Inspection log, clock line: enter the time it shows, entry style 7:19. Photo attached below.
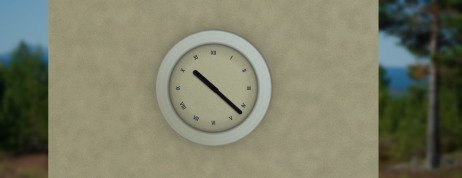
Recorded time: 10:22
